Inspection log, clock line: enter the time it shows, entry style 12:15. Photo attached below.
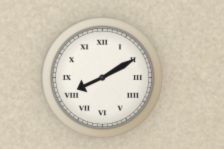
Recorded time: 8:10
